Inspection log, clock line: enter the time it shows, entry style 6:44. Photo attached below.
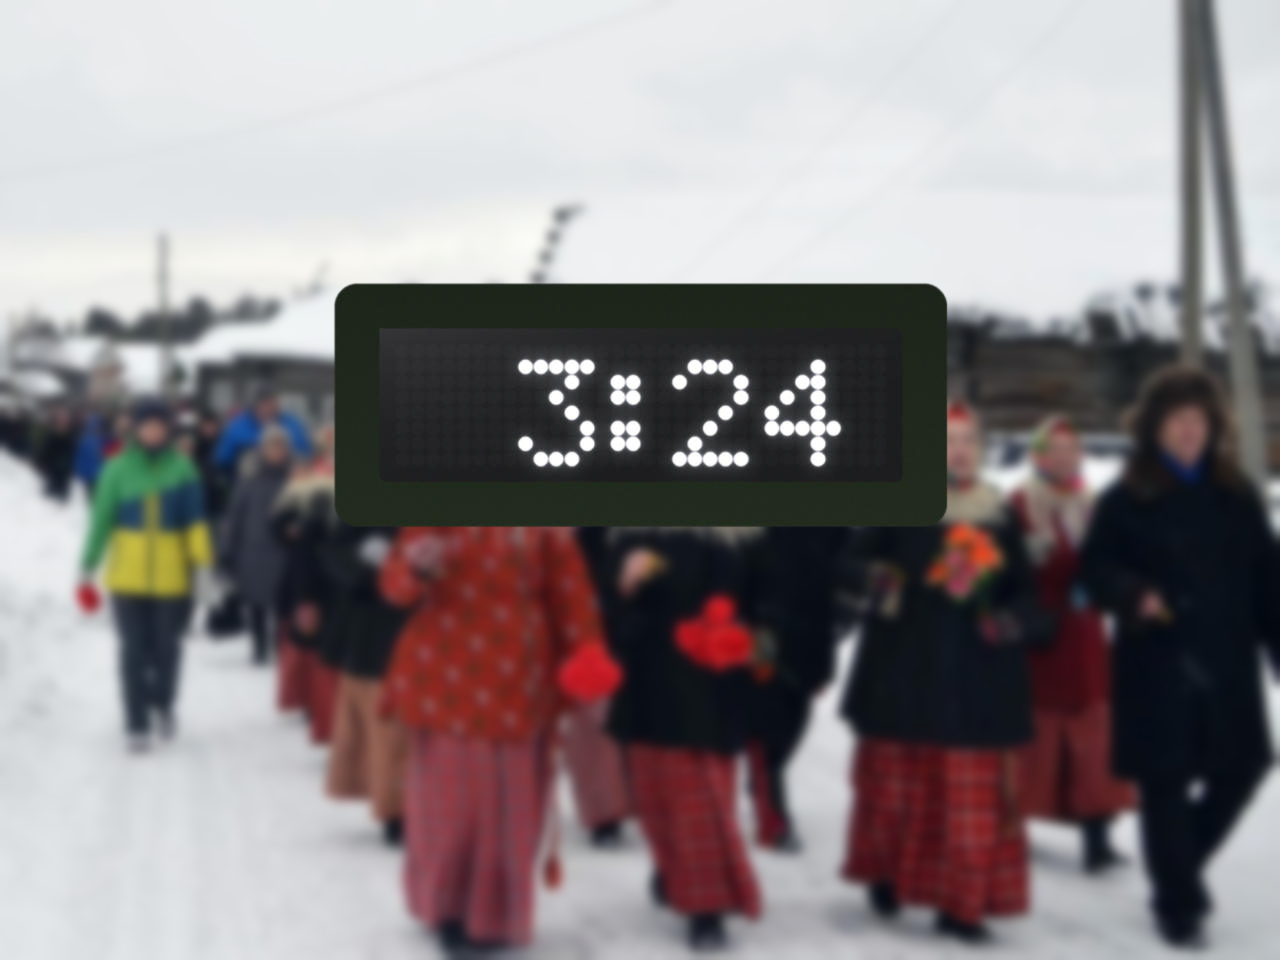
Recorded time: 3:24
